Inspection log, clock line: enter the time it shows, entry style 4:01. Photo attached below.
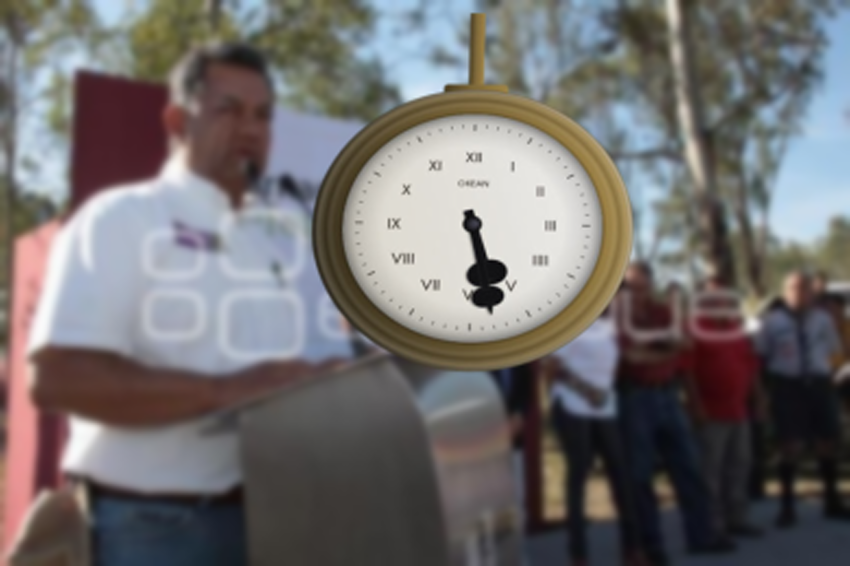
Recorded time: 5:28
